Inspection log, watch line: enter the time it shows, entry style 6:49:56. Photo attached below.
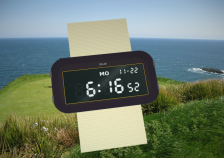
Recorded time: 6:16:52
